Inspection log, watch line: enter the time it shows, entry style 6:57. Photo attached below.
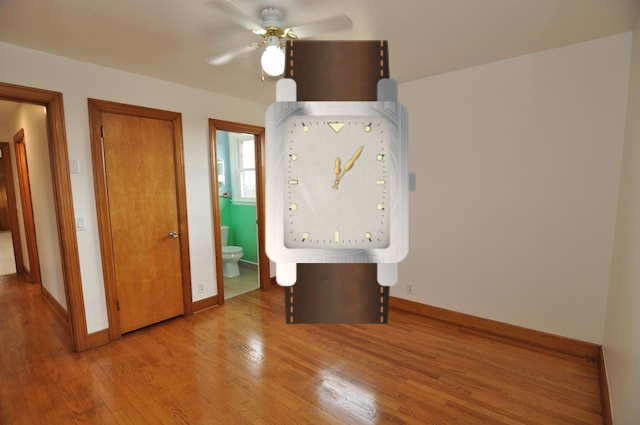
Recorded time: 12:06
